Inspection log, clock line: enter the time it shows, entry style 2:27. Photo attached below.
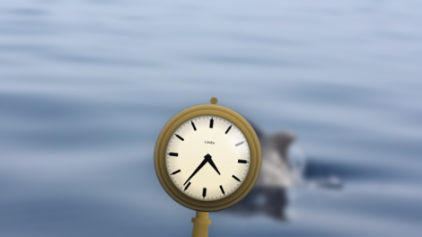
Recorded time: 4:36
